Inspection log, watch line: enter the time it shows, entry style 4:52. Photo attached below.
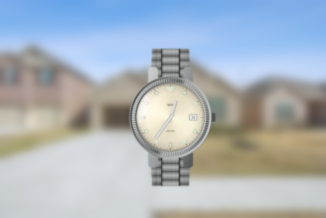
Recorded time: 12:36
